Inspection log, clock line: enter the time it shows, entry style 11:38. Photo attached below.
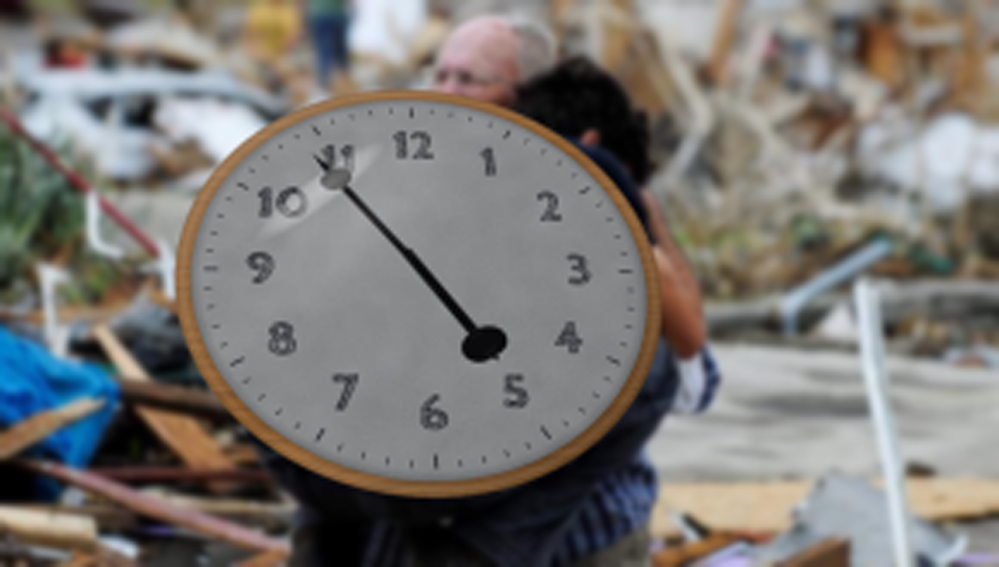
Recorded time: 4:54
